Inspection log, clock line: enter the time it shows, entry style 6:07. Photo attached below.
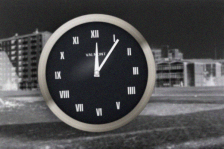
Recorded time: 12:06
